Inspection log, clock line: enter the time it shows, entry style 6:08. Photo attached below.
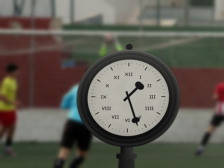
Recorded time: 1:27
